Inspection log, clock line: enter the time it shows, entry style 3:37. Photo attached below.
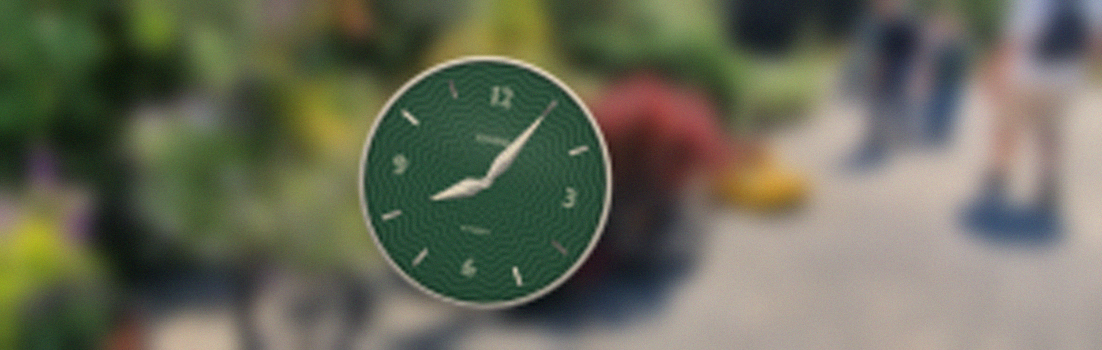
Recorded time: 8:05
